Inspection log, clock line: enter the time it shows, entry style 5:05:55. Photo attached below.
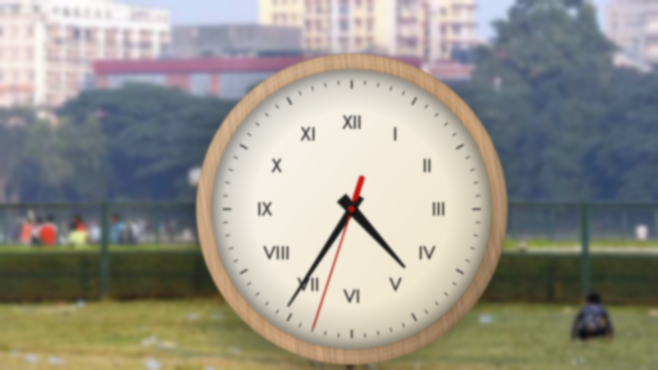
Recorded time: 4:35:33
